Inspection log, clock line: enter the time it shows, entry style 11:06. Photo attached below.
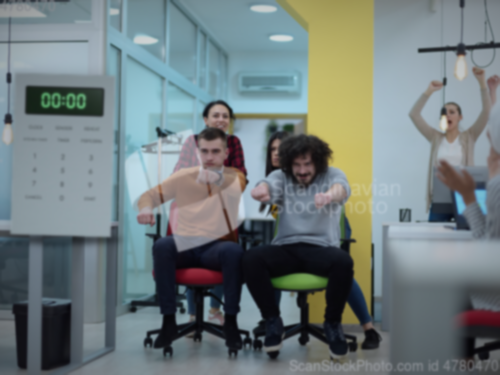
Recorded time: 0:00
